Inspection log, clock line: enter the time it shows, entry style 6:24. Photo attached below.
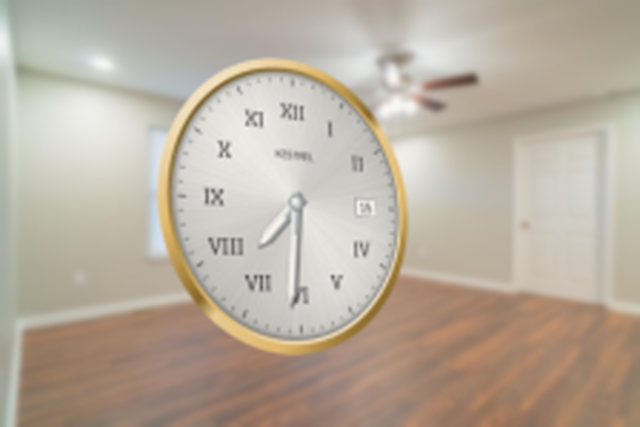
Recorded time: 7:31
